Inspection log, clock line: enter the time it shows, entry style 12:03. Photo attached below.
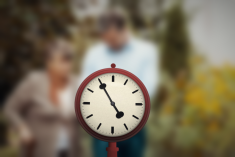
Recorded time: 4:55
